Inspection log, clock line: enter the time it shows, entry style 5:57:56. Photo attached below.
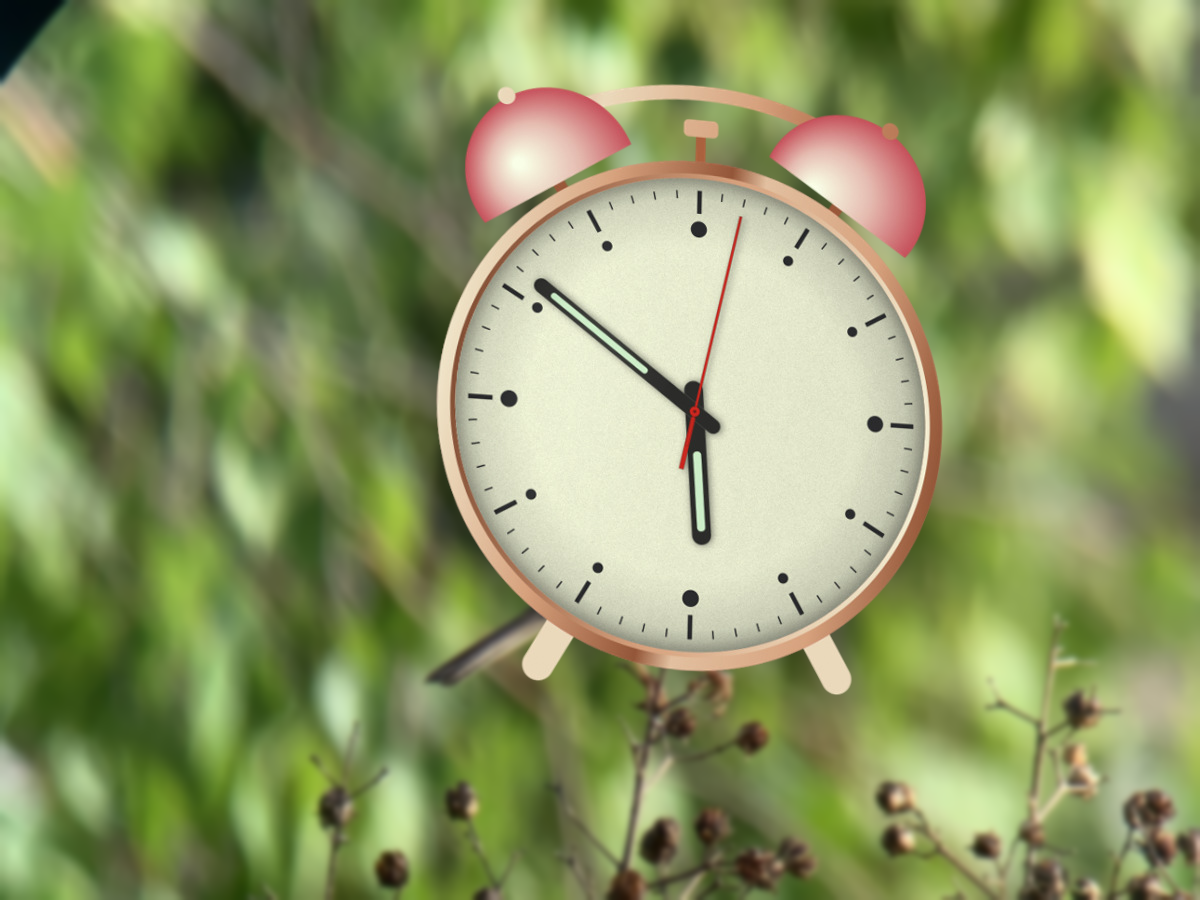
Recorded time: 5:51:02
